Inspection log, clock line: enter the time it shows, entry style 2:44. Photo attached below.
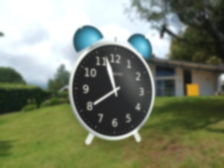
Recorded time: 7:57
